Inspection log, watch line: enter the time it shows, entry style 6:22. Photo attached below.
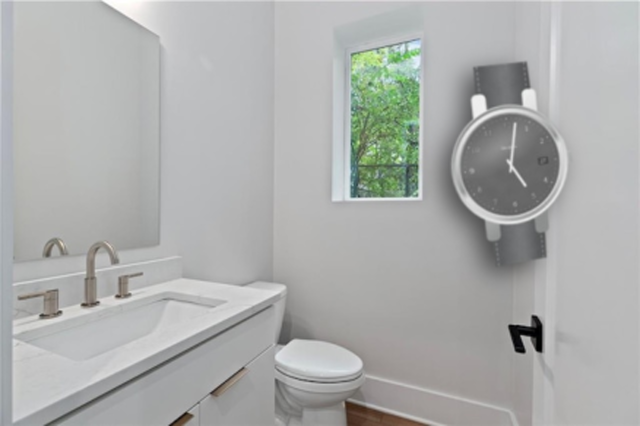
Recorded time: 5:02
